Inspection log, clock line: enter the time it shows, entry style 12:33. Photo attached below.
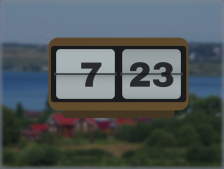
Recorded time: 7:23
